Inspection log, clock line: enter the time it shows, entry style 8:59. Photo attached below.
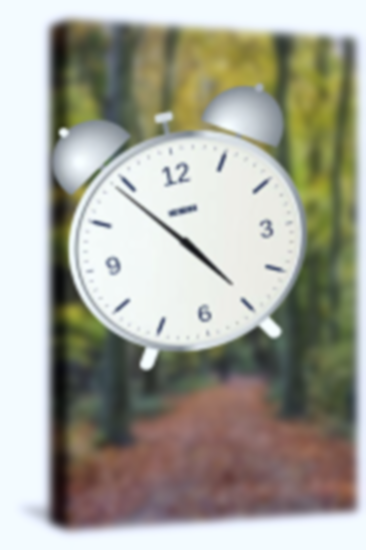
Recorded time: 4:54
